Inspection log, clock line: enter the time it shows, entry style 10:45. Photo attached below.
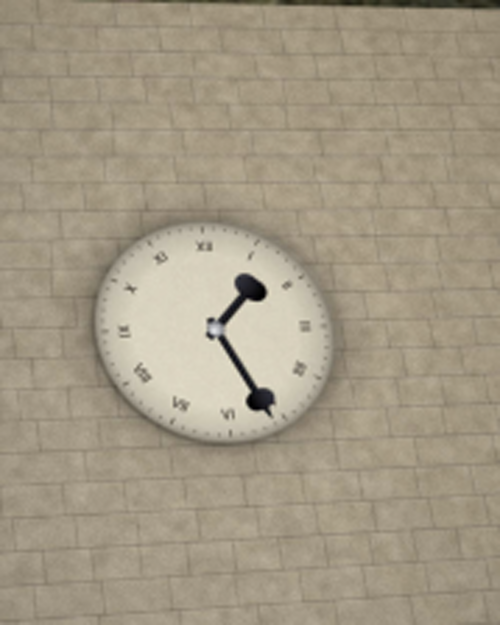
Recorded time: 1:26
